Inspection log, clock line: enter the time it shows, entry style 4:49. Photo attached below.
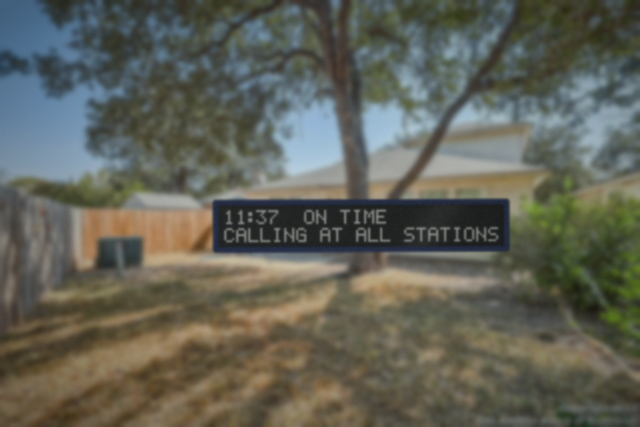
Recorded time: 11:37
